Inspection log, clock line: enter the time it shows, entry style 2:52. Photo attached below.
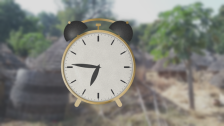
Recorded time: 6:46
